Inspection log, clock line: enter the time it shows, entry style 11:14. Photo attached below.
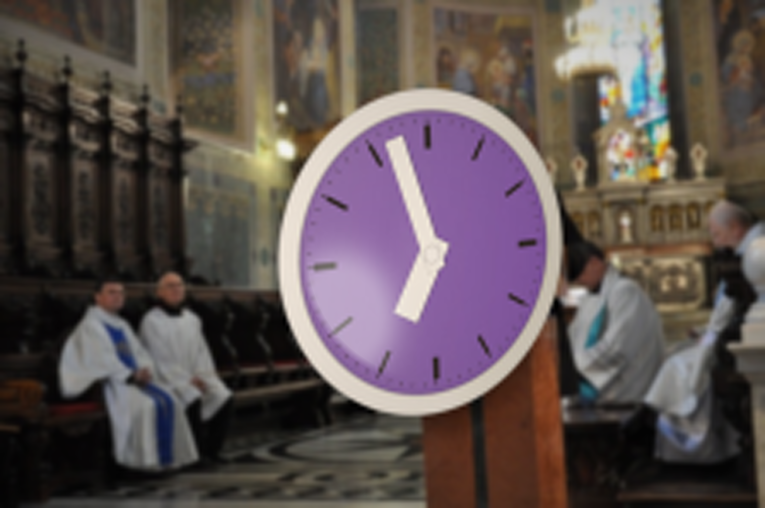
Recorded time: 6:57
